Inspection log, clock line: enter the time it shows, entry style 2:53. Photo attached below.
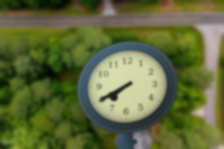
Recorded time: 7:40
